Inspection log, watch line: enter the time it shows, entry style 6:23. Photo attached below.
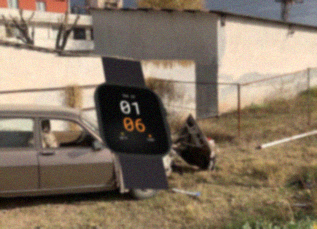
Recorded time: 1:06
